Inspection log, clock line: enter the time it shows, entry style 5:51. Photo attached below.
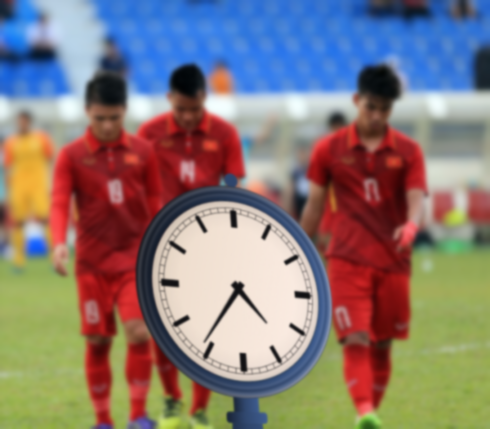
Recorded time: 4:36
